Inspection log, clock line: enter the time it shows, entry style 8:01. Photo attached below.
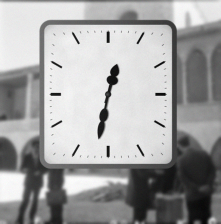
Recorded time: 12:32
